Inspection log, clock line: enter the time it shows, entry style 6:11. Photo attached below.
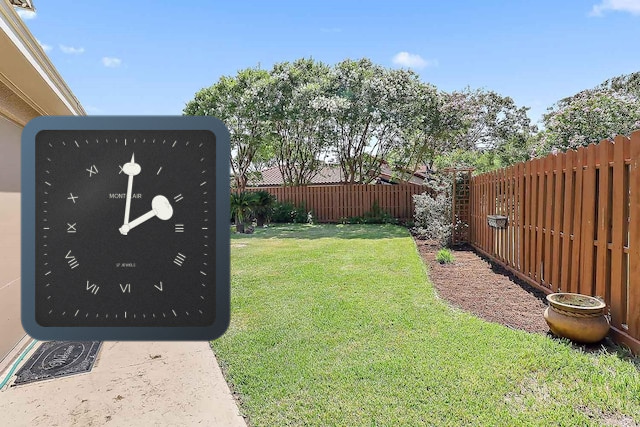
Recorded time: 2:01
